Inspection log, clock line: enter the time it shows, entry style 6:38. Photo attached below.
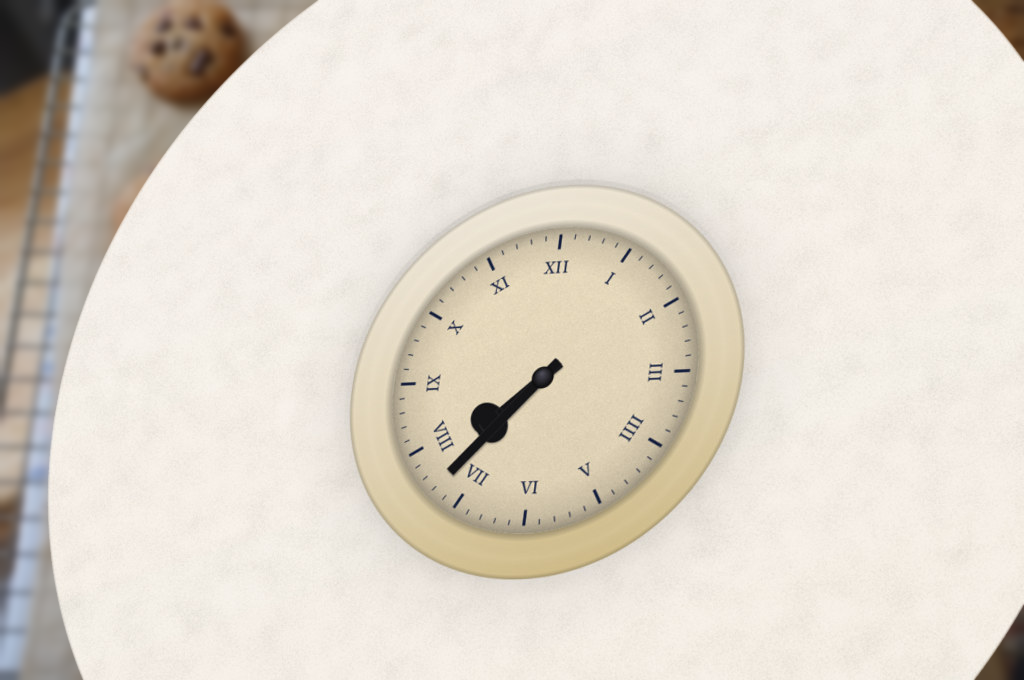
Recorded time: 7:37
